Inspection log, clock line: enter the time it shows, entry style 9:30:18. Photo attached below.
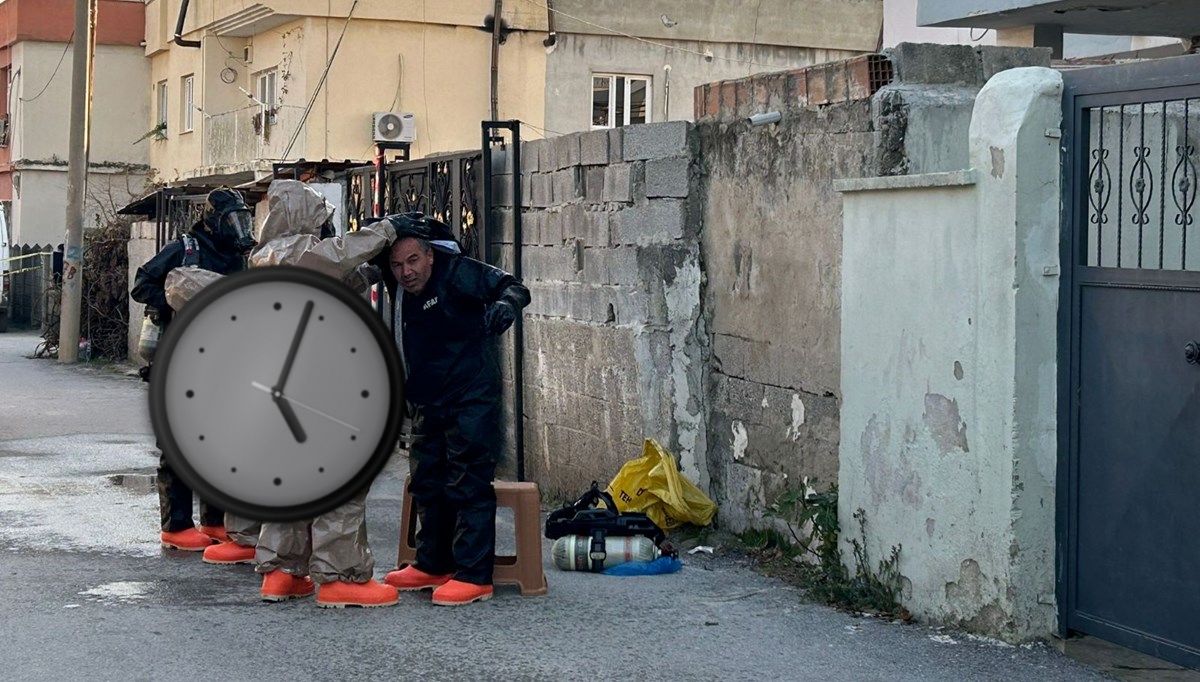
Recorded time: 5:03:19
